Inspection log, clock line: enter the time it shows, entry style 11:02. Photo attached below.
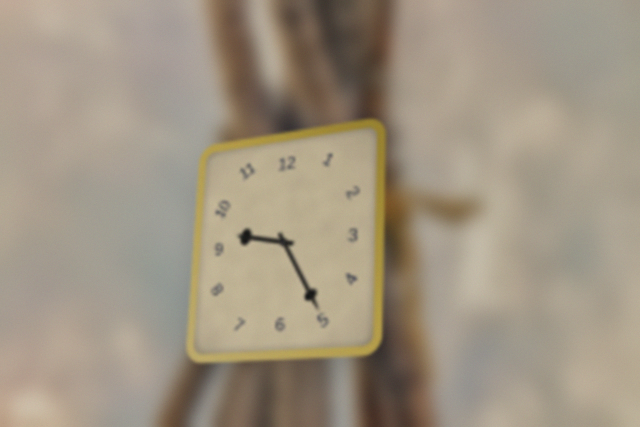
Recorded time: 9:25
